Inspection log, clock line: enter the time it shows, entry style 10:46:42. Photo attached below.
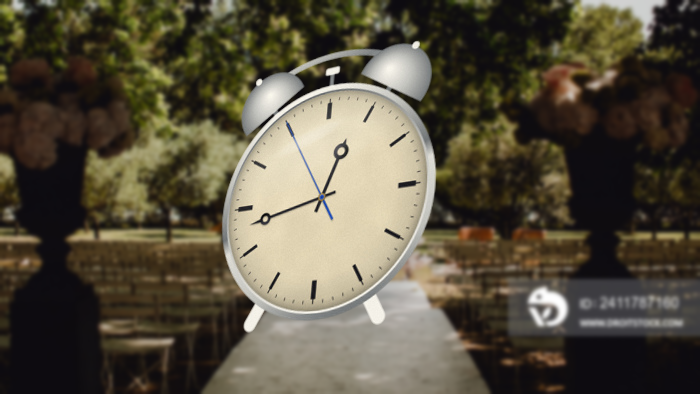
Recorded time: 12:42:55
